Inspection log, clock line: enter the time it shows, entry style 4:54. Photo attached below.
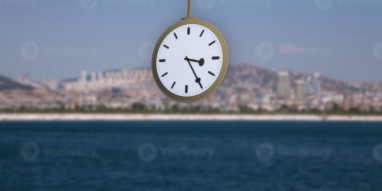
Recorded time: 3:25
